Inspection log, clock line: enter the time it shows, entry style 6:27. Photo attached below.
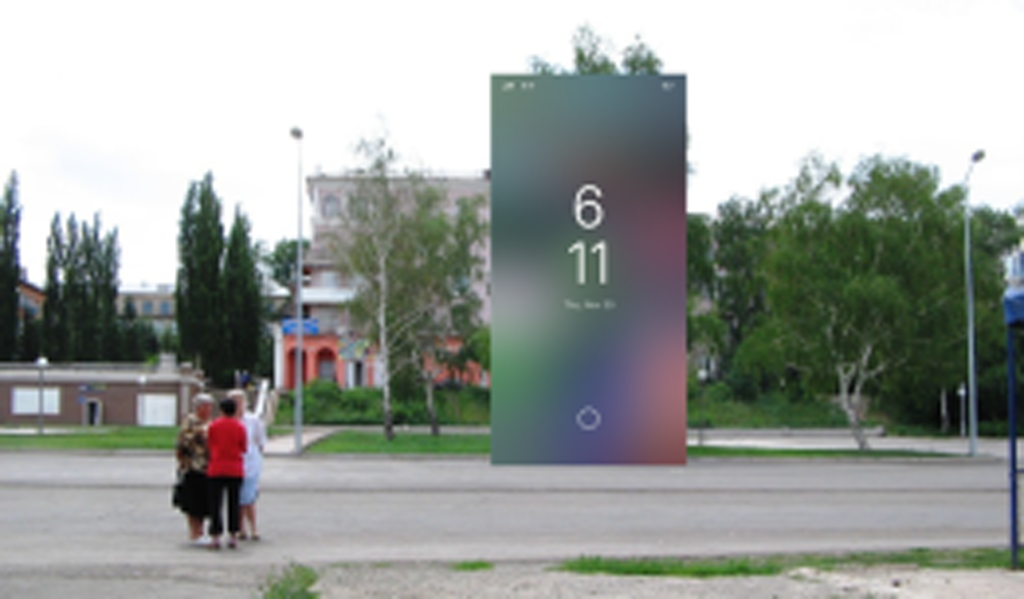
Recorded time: 6:11
